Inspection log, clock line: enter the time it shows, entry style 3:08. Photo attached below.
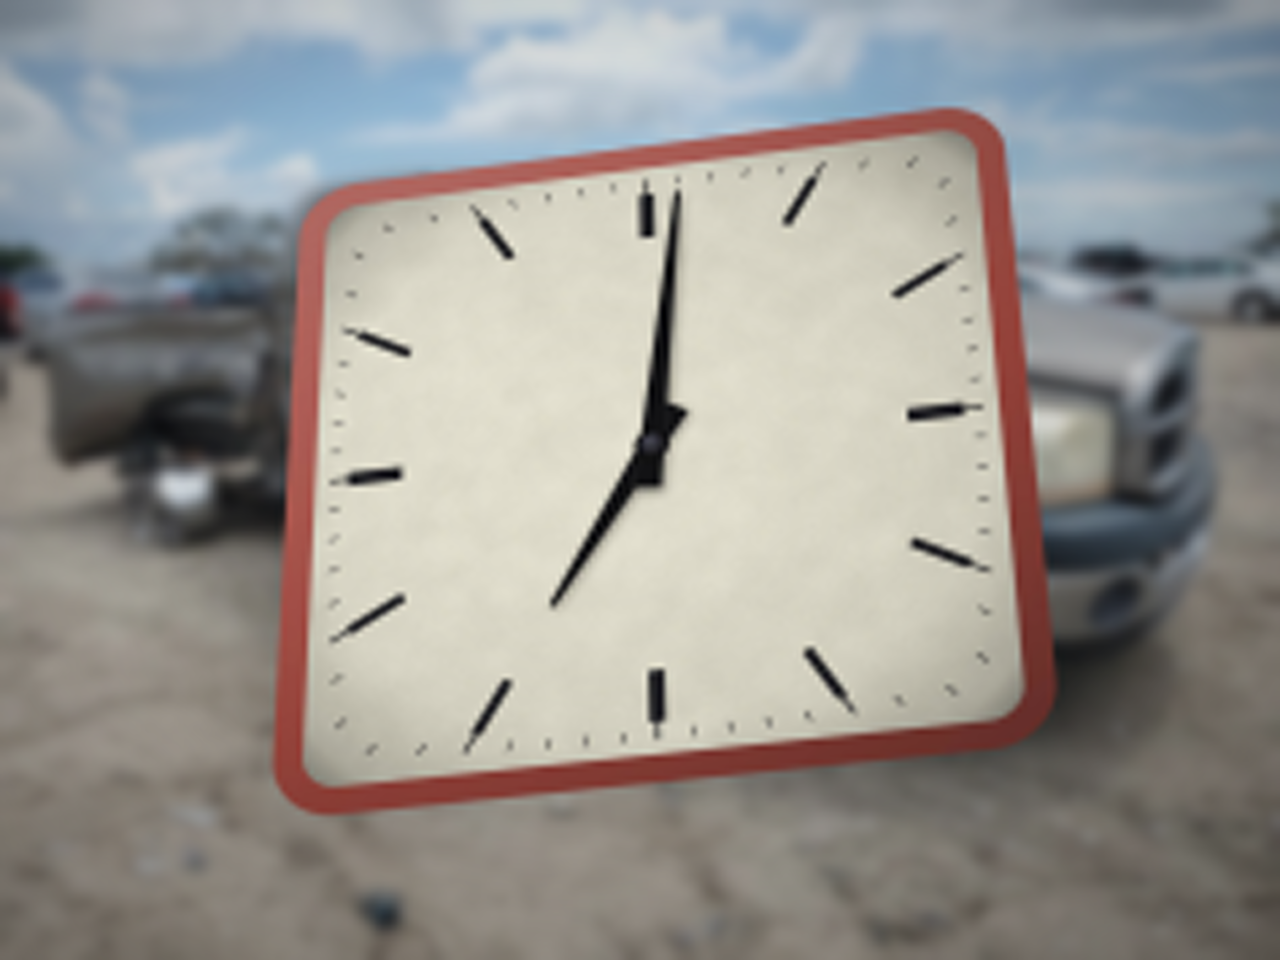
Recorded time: 7:01
